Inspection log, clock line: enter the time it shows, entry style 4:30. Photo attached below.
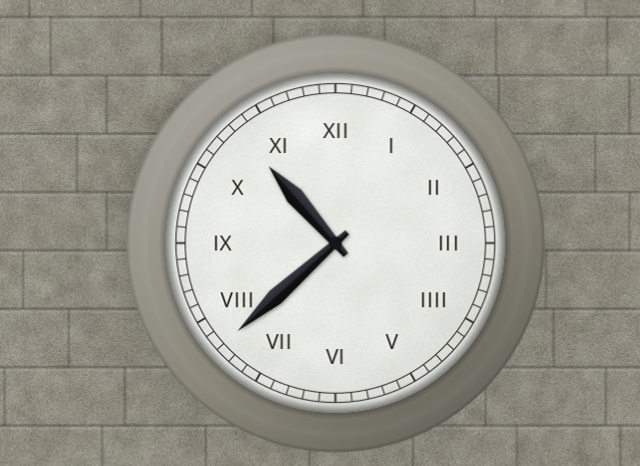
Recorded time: 10:38
